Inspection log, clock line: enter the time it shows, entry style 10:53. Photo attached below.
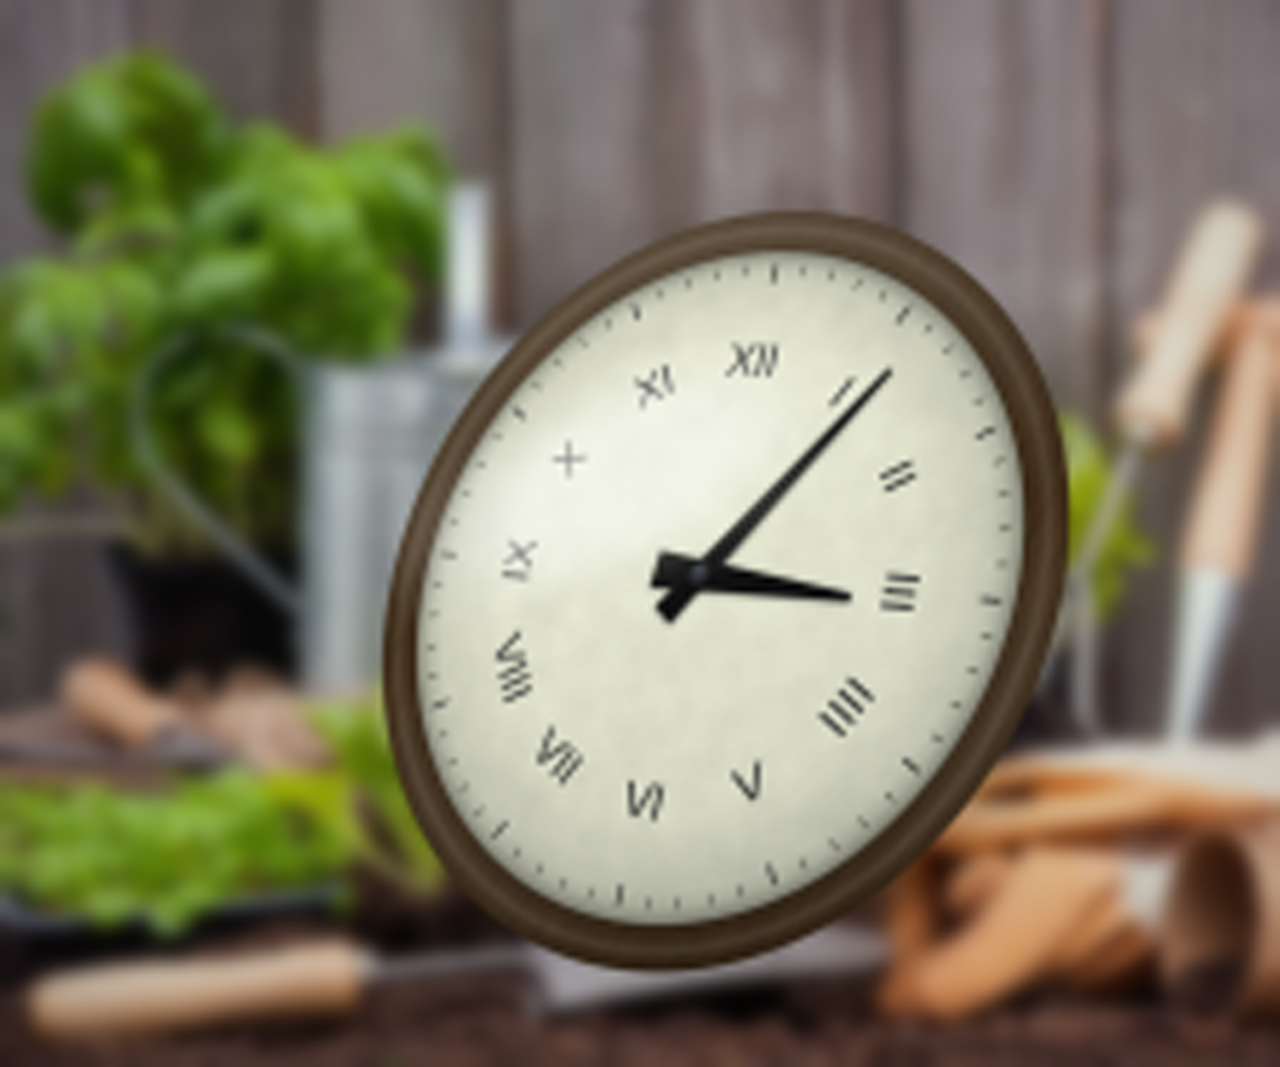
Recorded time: 3:06
